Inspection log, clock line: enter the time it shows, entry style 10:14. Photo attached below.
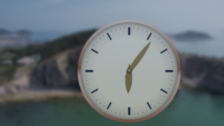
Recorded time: 6:06
